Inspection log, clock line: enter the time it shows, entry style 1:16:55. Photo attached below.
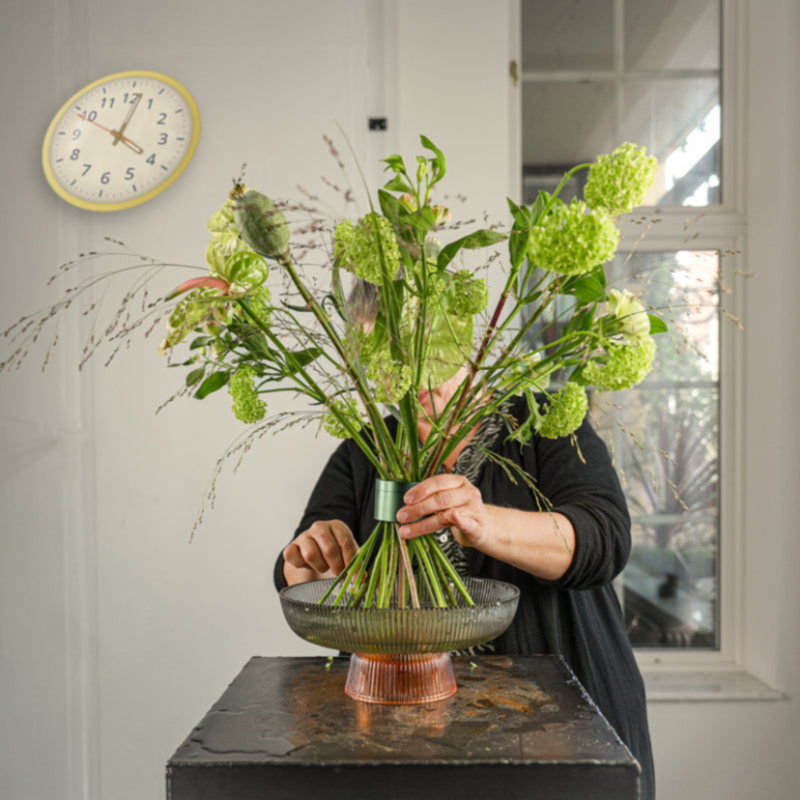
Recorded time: 4:01:49
